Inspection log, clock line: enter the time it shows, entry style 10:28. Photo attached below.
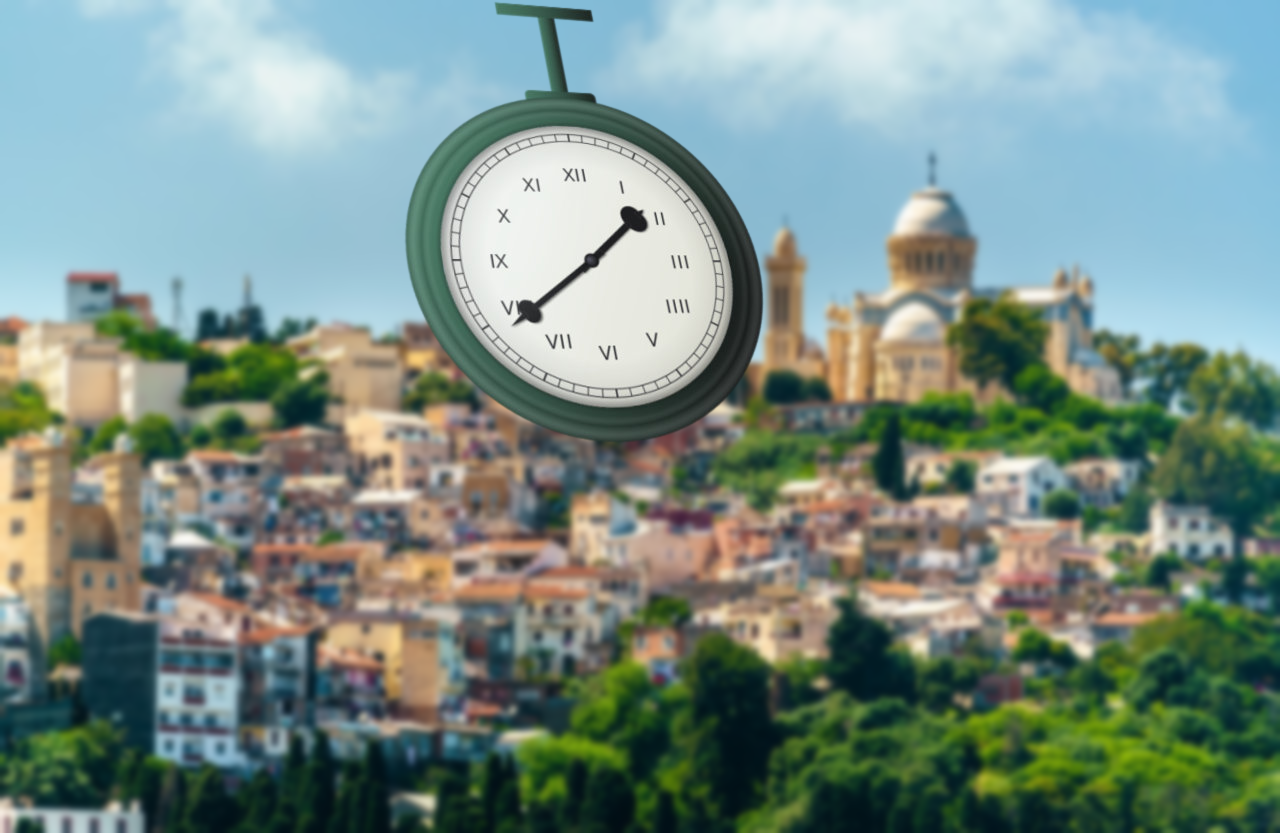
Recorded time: 1:39
